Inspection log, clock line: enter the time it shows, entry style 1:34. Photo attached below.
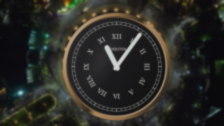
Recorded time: 11:06
